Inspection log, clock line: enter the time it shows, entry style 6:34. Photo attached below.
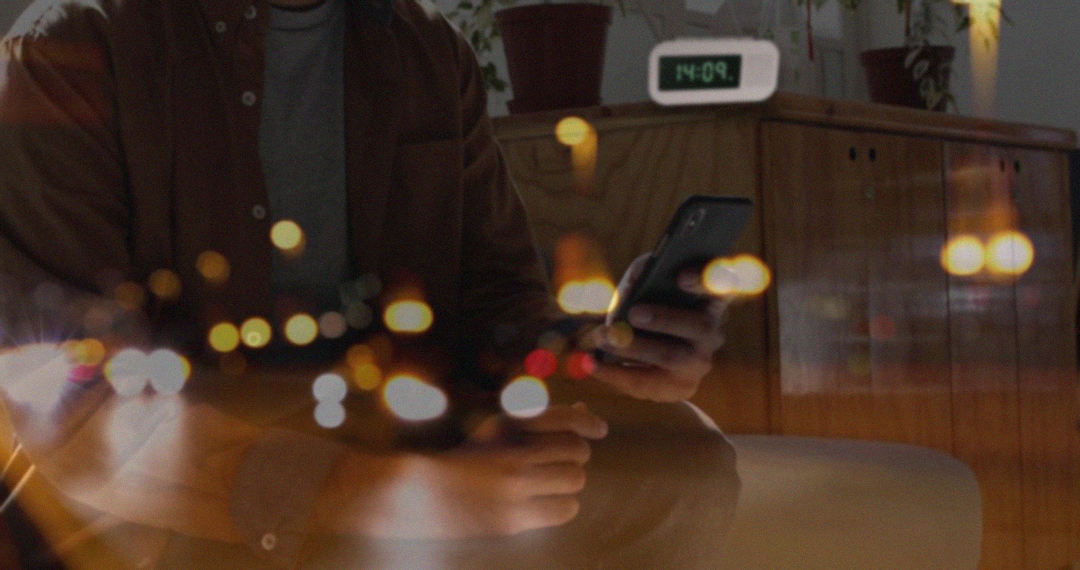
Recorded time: 14:09
